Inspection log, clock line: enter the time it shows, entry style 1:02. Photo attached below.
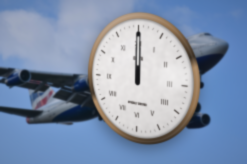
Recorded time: 12:00
